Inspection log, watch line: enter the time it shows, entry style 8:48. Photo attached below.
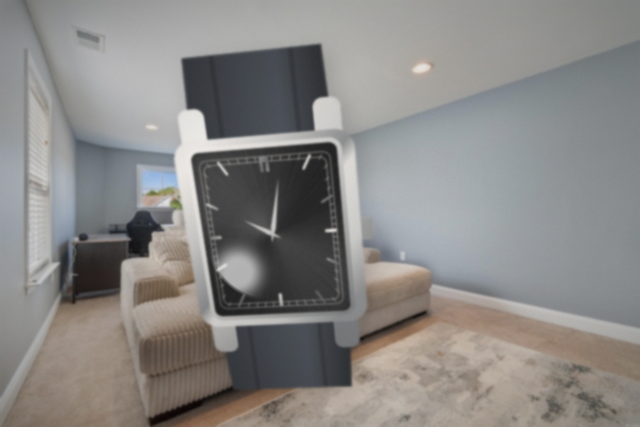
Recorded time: 10:02
